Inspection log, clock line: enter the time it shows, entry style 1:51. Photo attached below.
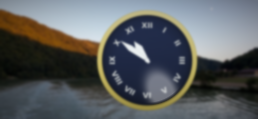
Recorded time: 10:51
